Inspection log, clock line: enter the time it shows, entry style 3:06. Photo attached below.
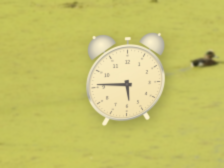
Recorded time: 5:46
